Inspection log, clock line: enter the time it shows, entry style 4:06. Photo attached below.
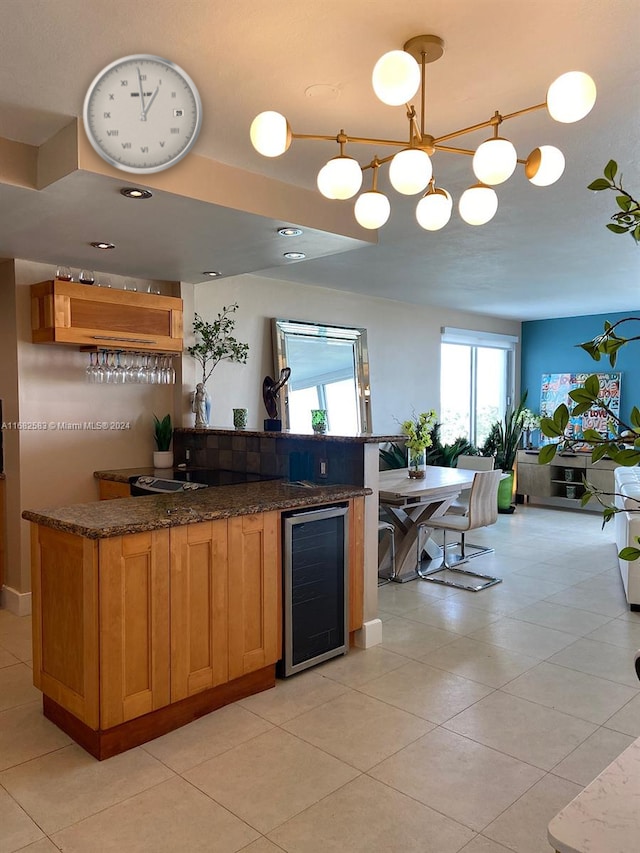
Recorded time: 12:59
